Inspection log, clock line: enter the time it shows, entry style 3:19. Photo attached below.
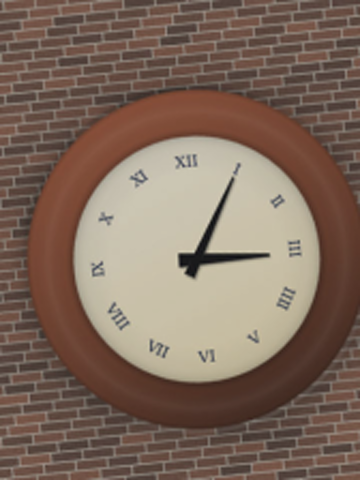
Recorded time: 3:05
